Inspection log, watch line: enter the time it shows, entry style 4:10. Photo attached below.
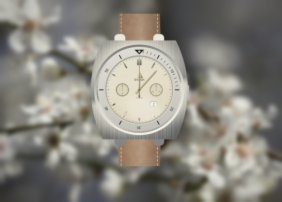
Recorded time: 12:07
